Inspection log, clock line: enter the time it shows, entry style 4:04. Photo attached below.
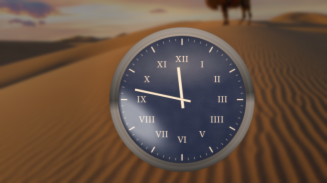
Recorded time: 11:47
